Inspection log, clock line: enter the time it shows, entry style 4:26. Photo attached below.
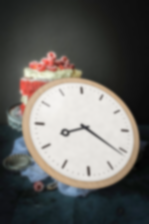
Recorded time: 8:21
